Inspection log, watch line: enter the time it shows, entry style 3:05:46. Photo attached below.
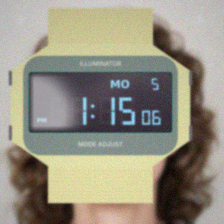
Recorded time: 1:15:06
